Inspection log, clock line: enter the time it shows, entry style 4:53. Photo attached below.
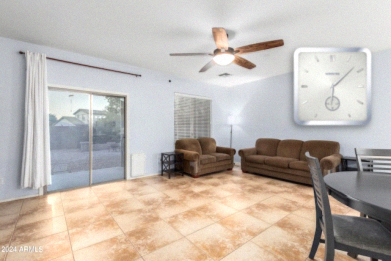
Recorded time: 6:08
